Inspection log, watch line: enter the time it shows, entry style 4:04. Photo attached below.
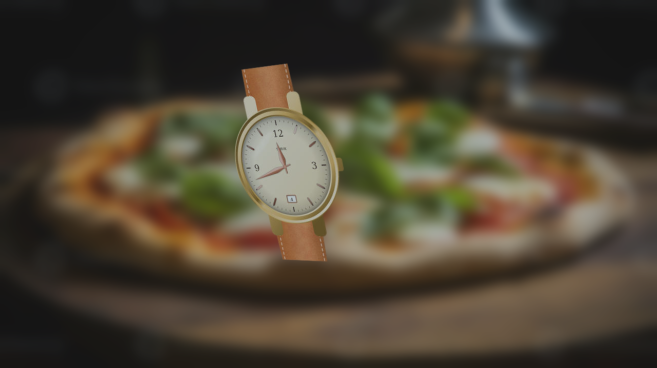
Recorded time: 11:42
